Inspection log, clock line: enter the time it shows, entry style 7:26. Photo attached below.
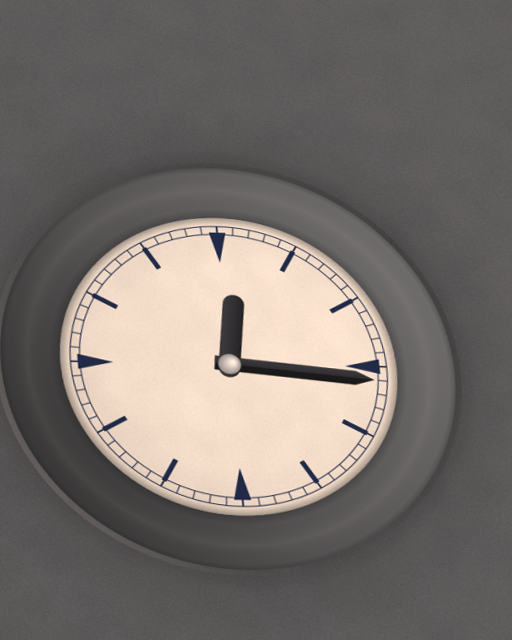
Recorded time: 12:16
